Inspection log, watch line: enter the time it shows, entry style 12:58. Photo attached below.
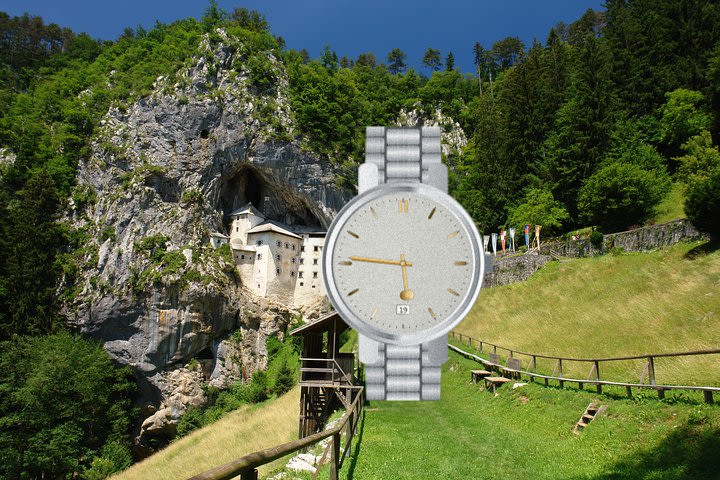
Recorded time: 5:46
